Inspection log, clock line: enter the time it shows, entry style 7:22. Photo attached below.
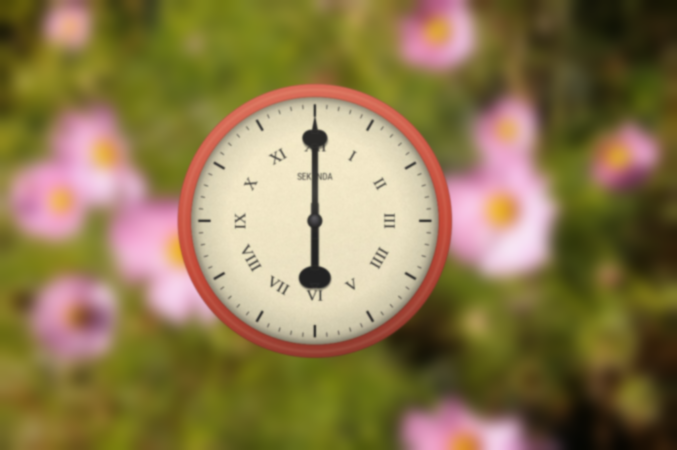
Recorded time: 6:00
